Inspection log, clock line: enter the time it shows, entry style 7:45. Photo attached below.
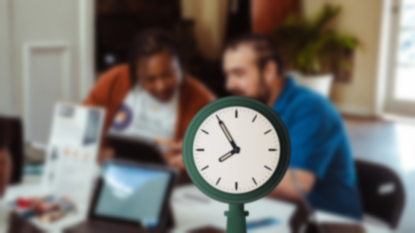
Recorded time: 7:55
